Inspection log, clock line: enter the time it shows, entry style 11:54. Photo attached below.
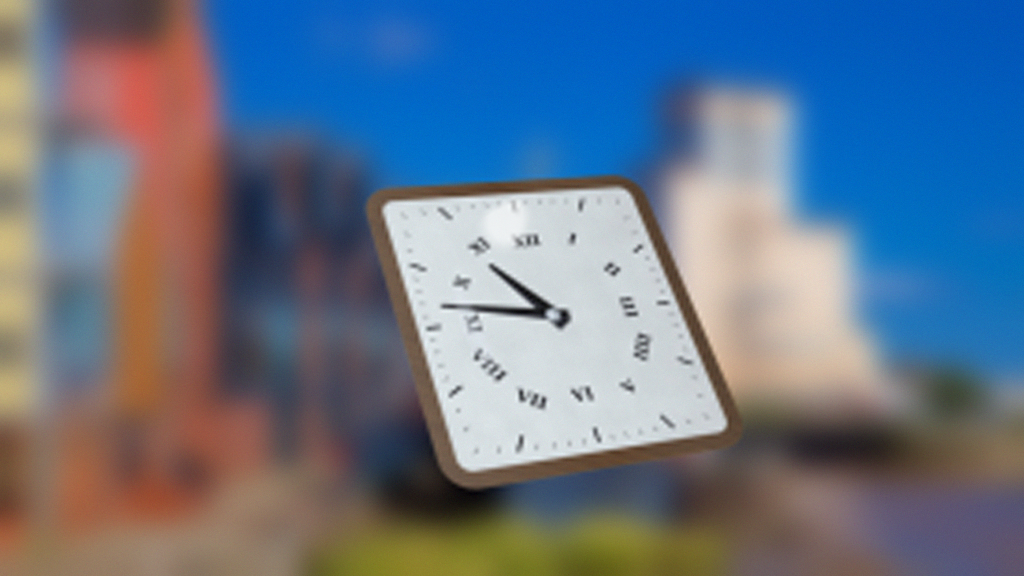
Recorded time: 10:47
